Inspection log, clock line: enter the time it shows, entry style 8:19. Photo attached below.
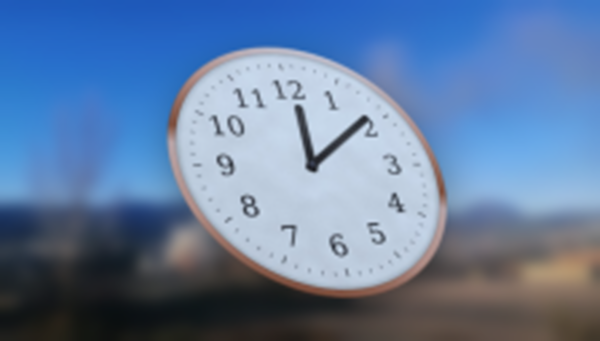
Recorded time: 12:09
